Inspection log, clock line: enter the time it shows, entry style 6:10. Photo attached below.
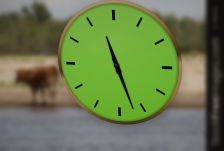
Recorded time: 11:27
